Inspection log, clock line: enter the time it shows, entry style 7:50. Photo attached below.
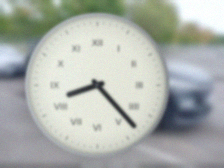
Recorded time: 8:23
